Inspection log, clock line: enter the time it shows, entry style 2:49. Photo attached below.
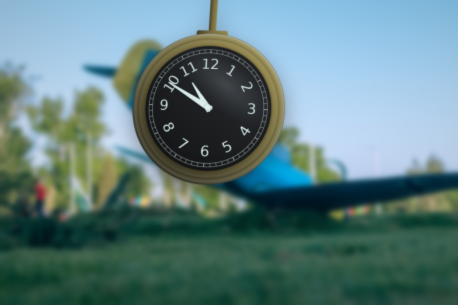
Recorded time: 10:50
